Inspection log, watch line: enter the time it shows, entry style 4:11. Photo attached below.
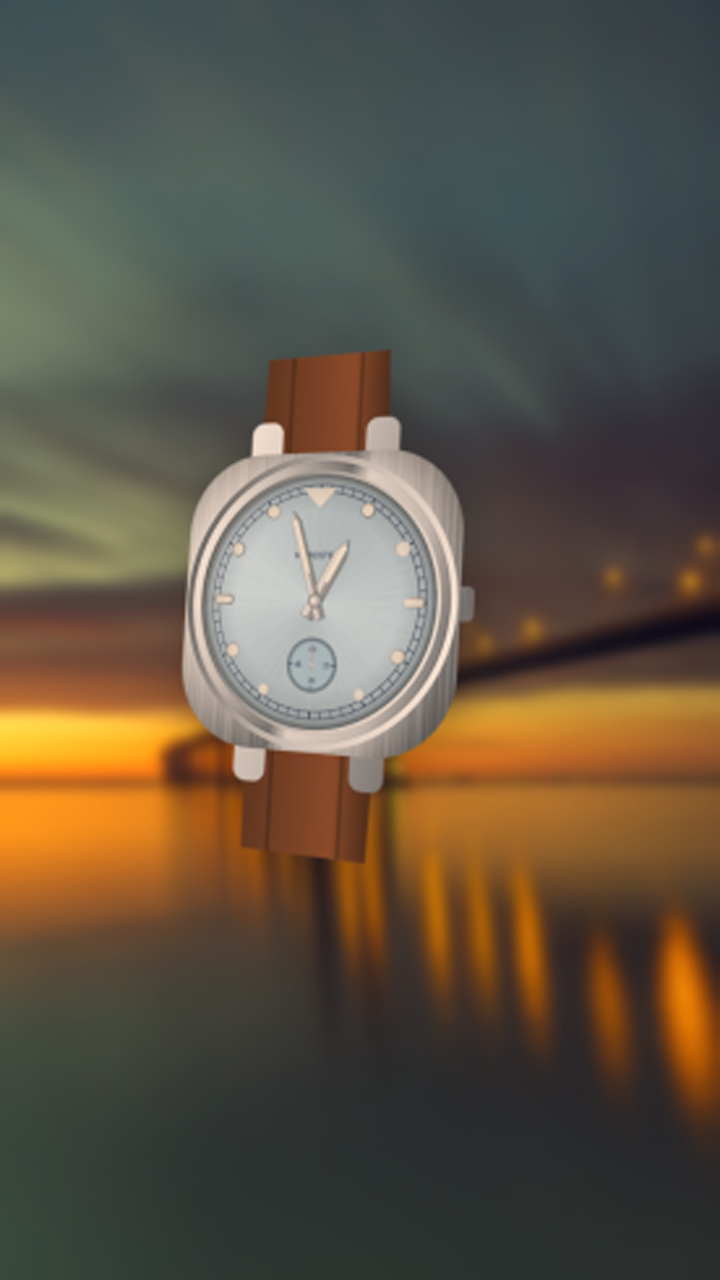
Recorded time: 12:57
